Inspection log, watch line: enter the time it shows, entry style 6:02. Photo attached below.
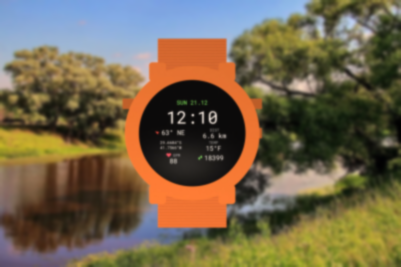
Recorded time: 12:10
